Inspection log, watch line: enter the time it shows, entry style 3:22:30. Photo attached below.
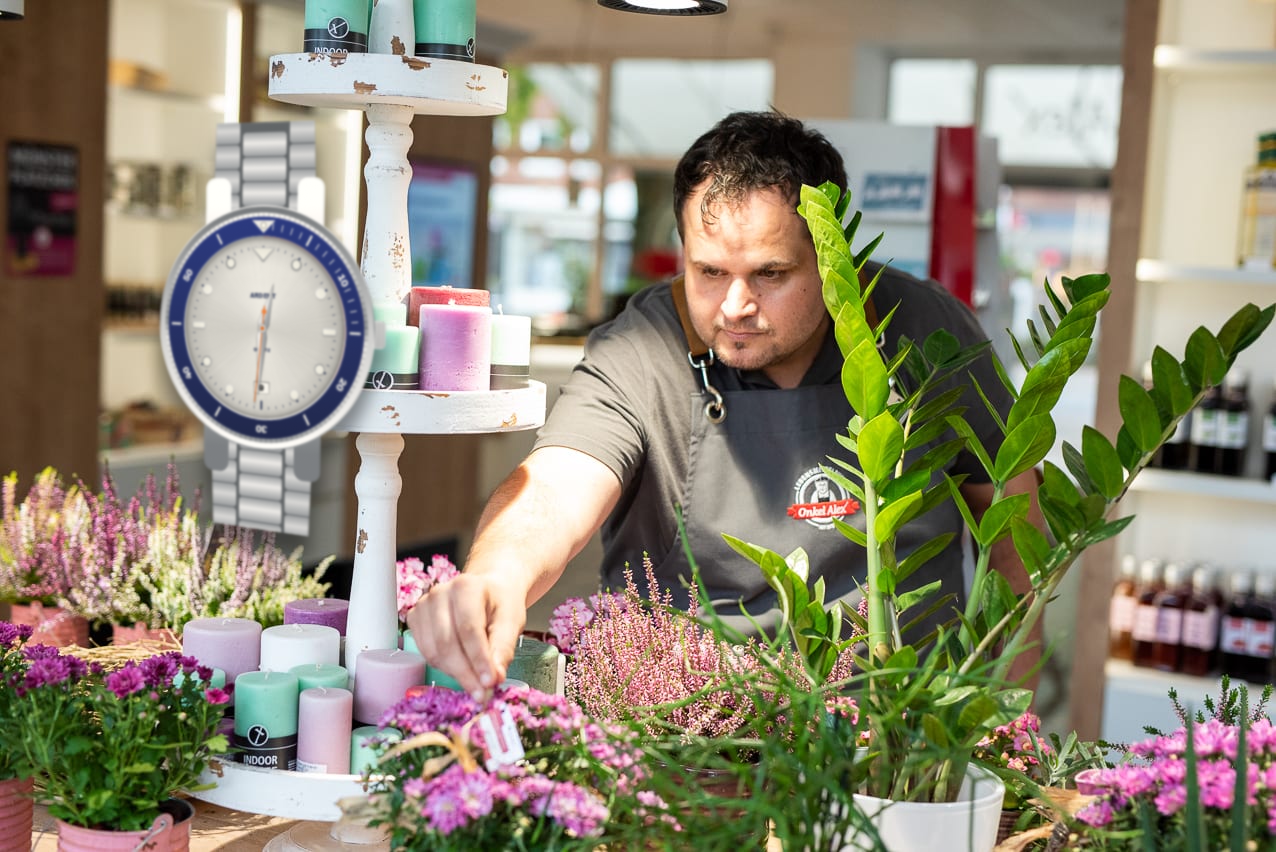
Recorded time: 12:30:31
